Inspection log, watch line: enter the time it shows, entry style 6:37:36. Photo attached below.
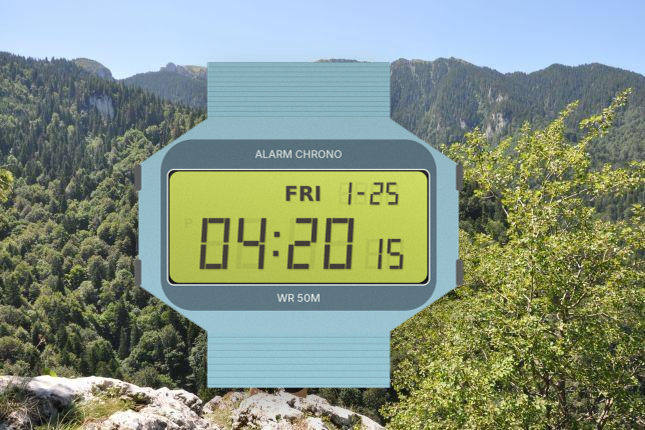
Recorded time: 4:20:15
